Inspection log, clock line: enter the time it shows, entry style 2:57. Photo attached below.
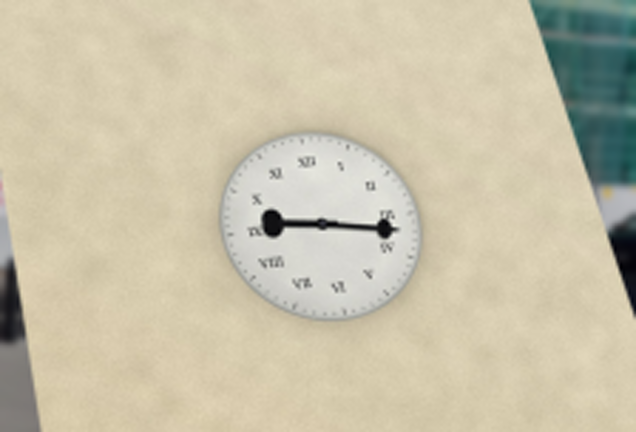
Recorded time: 9:17
